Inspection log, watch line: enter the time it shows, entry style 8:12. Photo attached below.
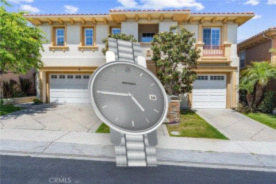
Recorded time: 4:45
